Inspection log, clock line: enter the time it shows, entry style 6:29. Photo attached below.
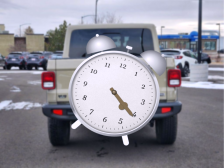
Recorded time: 4:21
